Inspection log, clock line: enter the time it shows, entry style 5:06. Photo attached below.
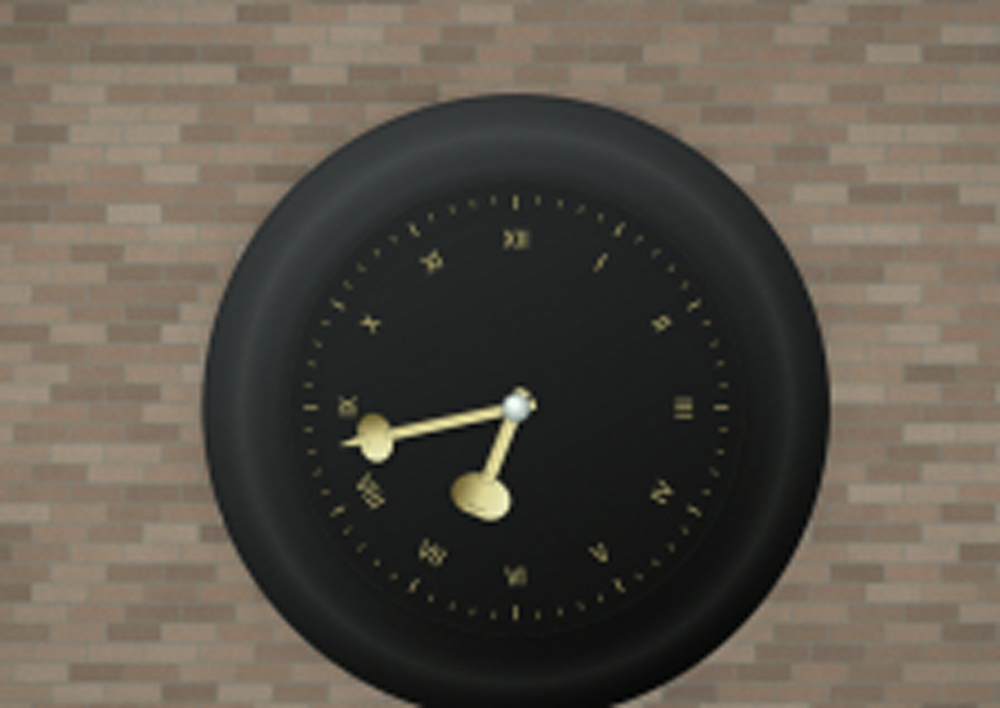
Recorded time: 6:43
